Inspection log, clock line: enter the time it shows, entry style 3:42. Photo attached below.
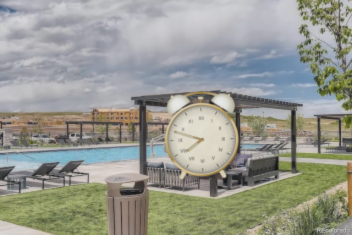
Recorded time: 7:48
